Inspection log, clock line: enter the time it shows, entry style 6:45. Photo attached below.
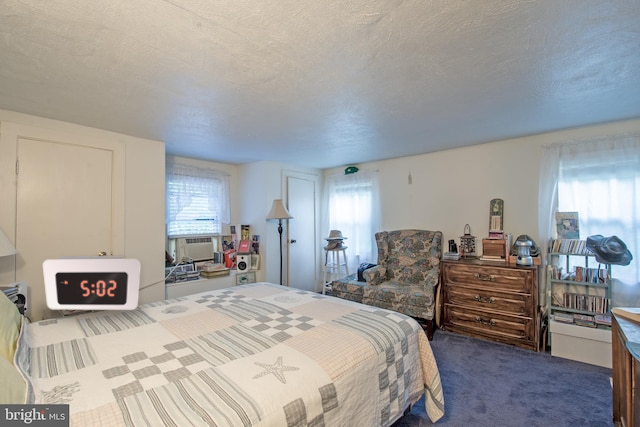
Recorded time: 5:02
